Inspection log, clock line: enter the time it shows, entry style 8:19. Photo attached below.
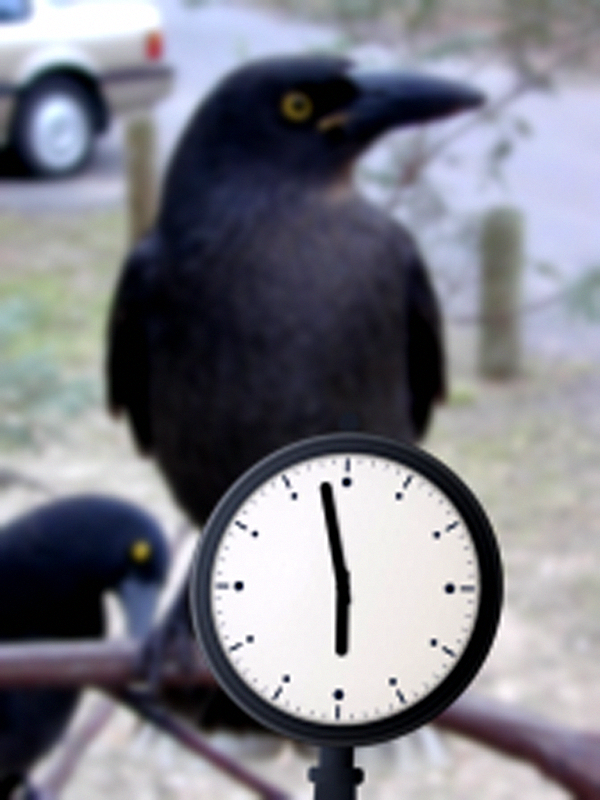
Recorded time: 5:58
